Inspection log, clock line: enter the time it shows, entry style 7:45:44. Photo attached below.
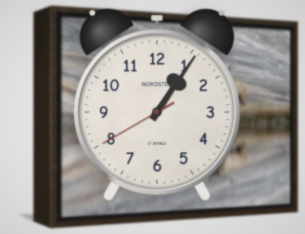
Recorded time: 1:05:40
